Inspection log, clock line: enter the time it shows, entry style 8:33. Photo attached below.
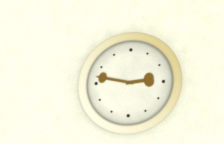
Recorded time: 2:47
